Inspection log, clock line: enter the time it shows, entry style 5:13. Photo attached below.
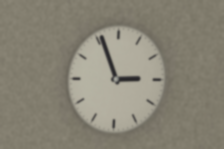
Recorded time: 2:56
